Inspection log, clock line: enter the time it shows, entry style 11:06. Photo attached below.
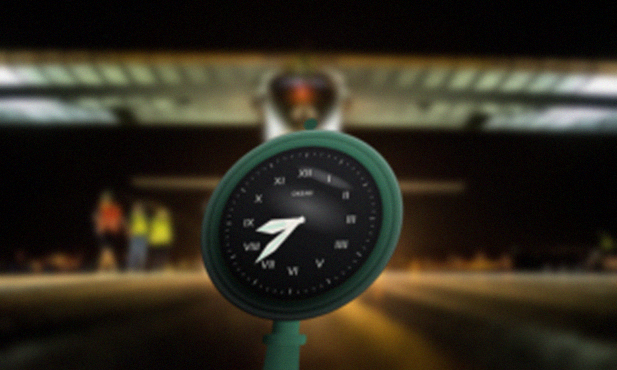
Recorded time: 8:37
